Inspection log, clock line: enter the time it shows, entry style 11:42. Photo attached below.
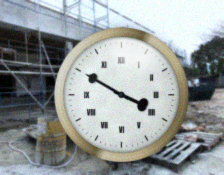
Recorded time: 3:50
